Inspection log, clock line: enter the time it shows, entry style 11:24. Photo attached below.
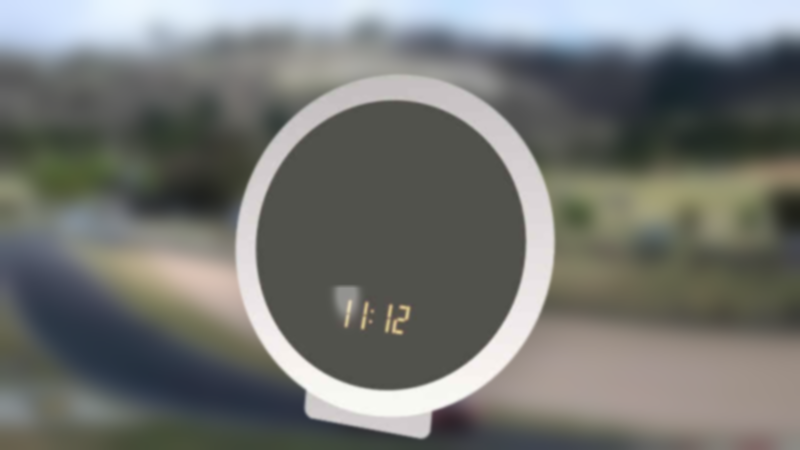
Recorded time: 11:12
